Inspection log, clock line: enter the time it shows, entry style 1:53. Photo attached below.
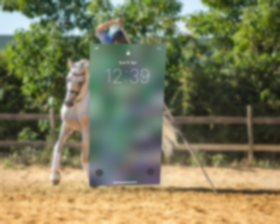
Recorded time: 12:39
